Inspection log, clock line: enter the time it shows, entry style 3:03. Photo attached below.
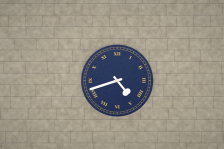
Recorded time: 4:42
